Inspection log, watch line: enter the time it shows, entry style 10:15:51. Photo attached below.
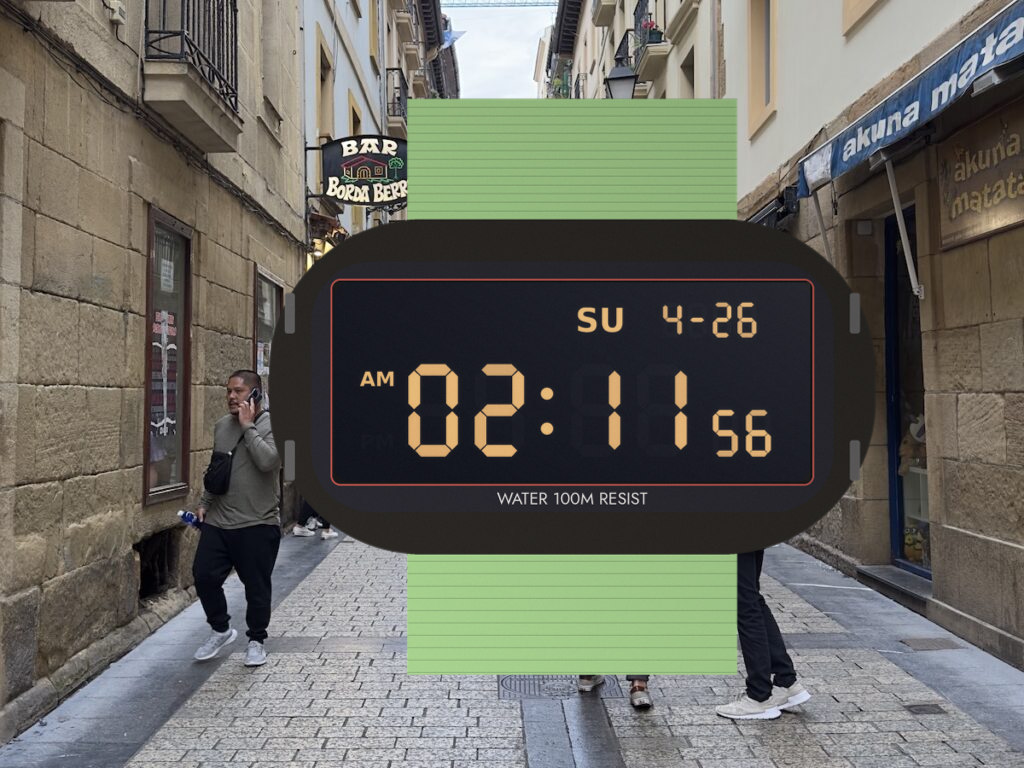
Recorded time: 2:11:56
